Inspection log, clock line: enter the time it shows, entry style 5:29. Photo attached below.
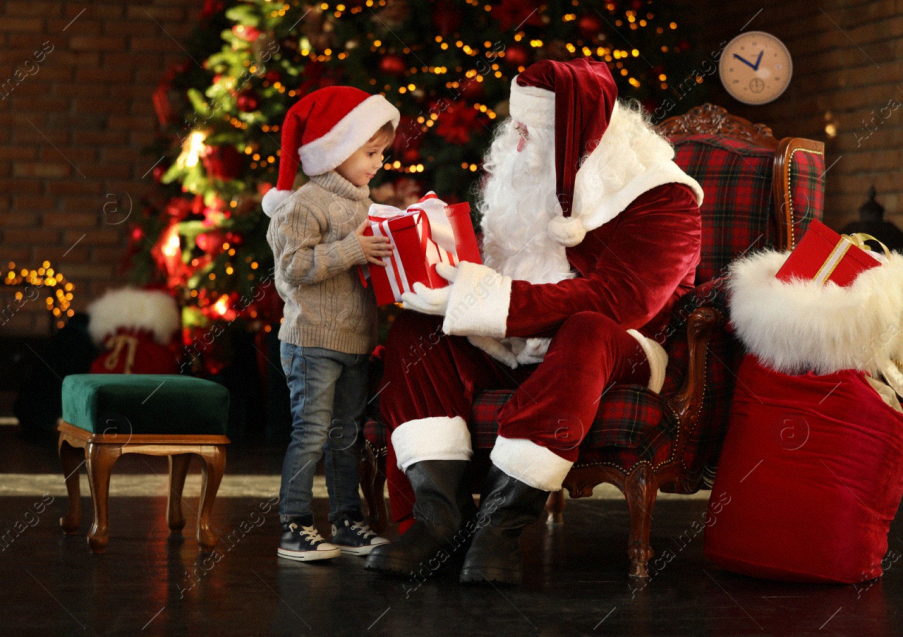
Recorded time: 12:51
